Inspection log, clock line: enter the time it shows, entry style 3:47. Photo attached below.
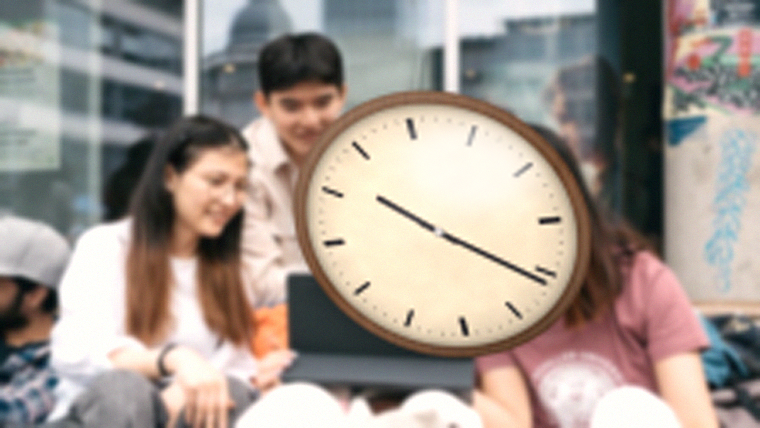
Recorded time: 10:21
